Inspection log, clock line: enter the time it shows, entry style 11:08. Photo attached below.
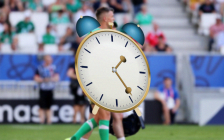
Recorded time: 1:24
